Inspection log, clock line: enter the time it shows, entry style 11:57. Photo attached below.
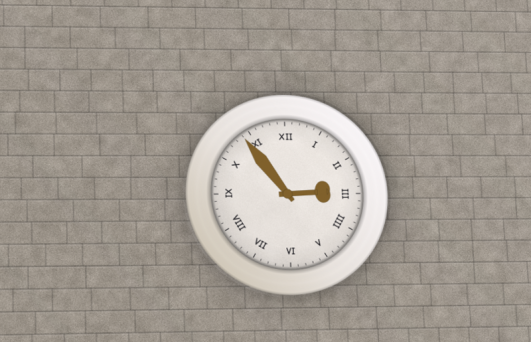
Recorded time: 2:54
